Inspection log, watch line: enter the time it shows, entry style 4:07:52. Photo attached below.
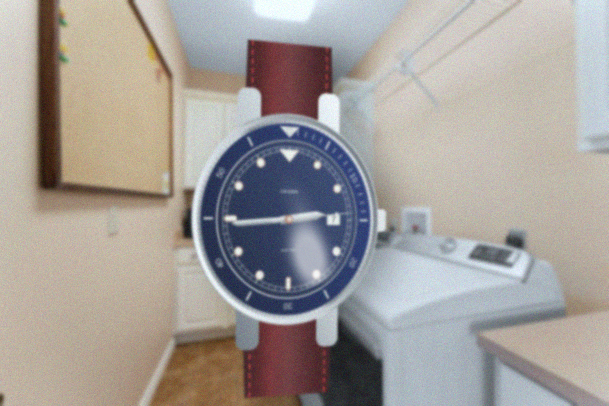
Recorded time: 2:44:14
